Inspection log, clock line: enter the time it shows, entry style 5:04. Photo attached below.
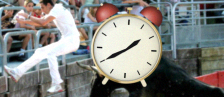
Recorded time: 1:40
